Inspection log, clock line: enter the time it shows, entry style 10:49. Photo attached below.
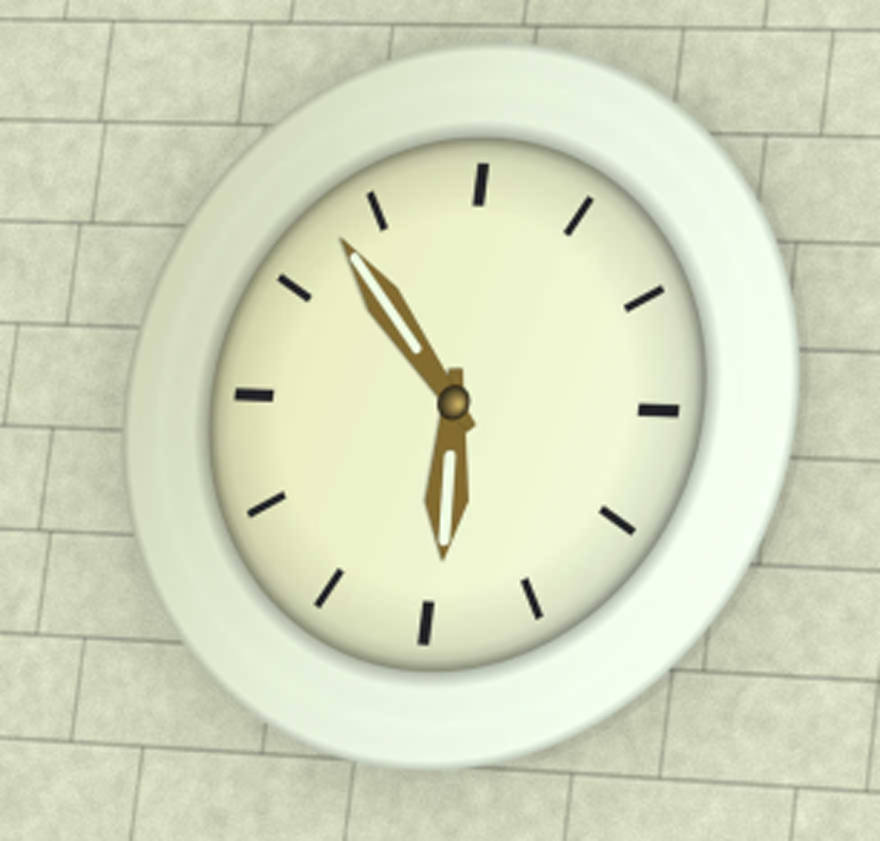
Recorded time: 5:53
